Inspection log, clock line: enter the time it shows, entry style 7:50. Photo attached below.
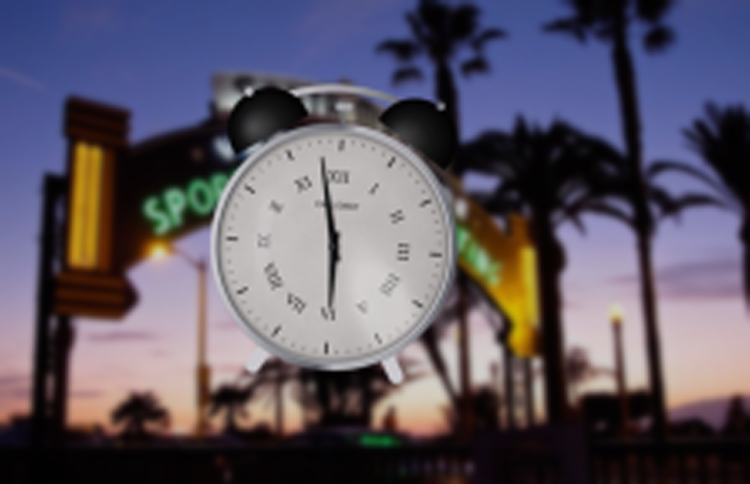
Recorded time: 5:58
